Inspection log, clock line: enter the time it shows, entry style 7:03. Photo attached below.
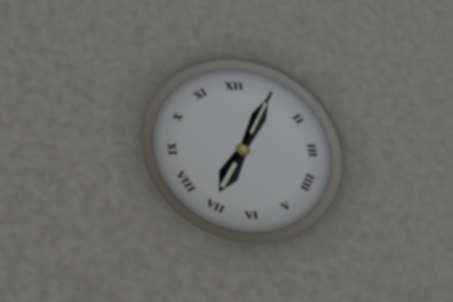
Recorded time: 7:05
